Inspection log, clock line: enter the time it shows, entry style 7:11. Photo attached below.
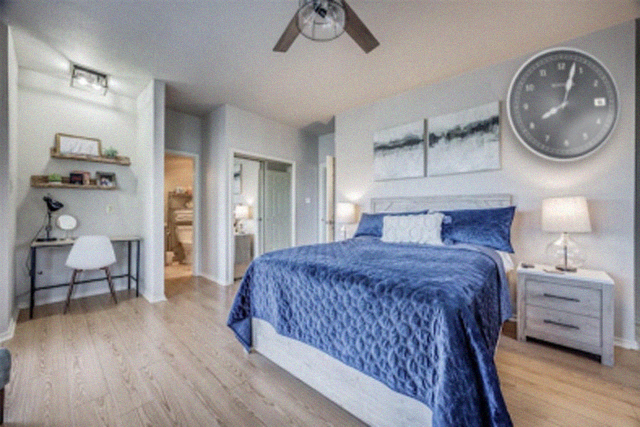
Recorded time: 8:03
